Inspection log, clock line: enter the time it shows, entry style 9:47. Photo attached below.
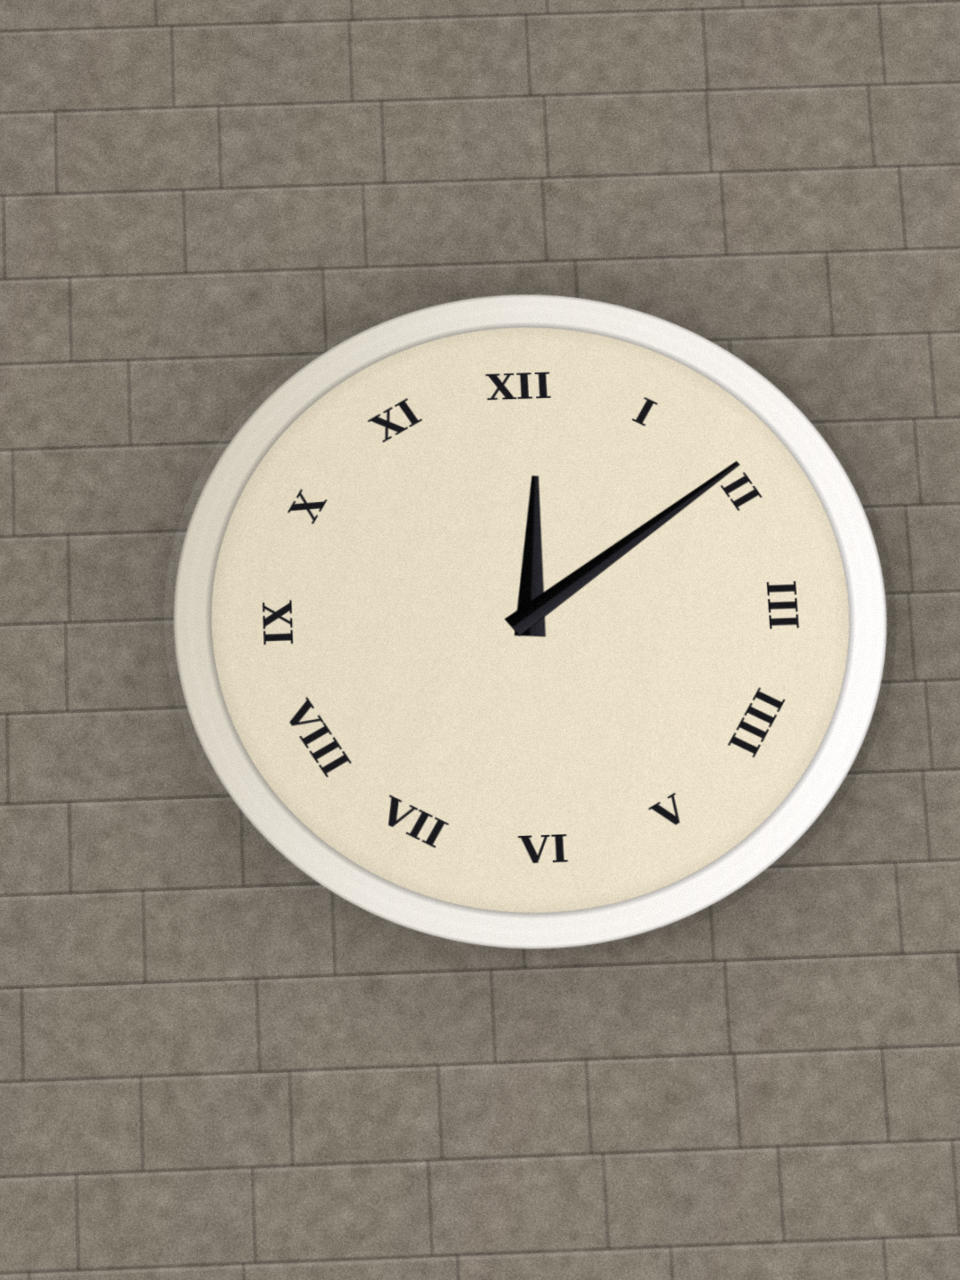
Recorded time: 12:09
